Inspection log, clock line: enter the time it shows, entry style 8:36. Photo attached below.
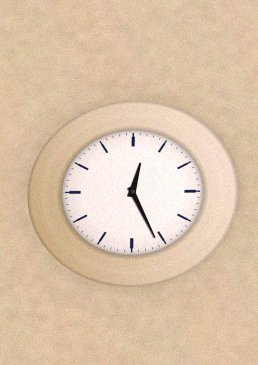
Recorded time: 12:26
